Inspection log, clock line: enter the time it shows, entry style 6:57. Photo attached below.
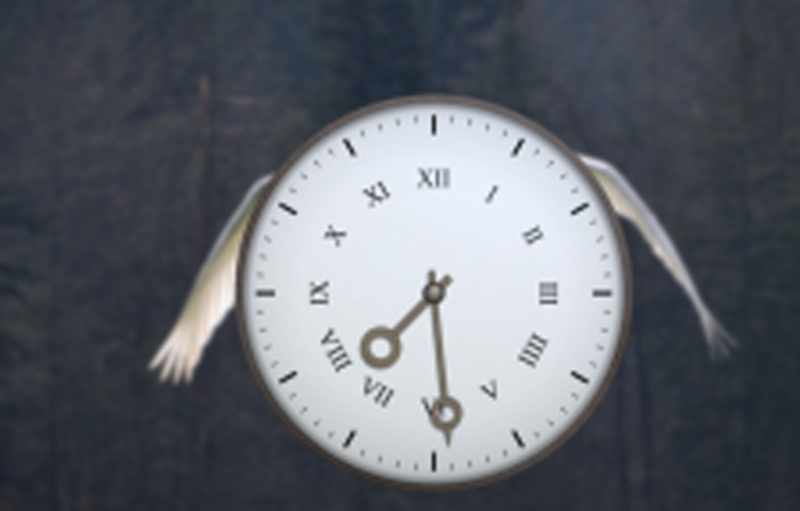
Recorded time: 7:29
